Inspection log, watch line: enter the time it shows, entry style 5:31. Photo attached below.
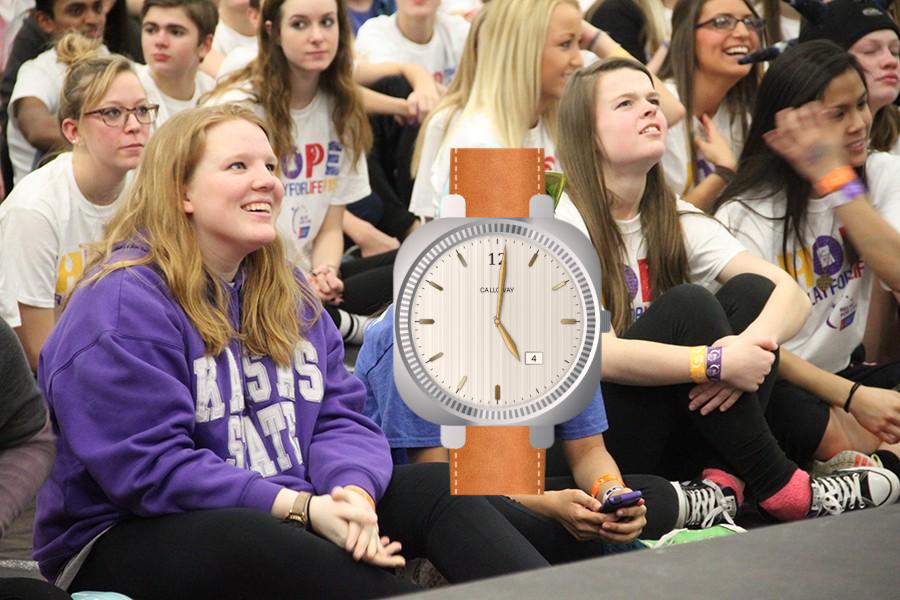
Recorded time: 5:01
